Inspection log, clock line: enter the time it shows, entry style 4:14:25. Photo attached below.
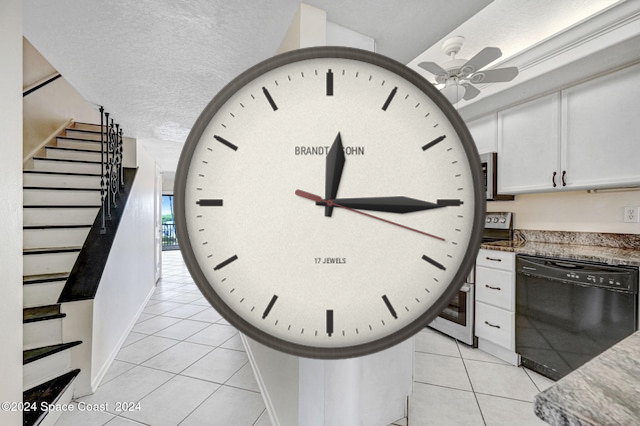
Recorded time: 12:15:18
